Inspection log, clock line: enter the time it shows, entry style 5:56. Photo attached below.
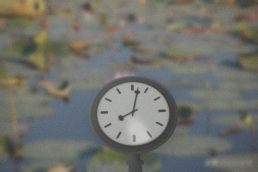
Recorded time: 8:02
